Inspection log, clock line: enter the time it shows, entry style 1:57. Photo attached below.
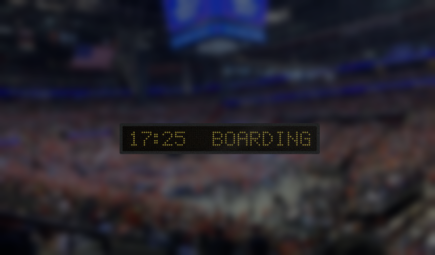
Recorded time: 17:25
